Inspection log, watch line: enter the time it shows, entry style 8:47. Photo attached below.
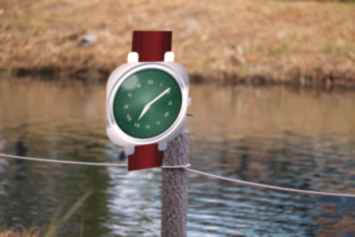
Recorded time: 7:09
